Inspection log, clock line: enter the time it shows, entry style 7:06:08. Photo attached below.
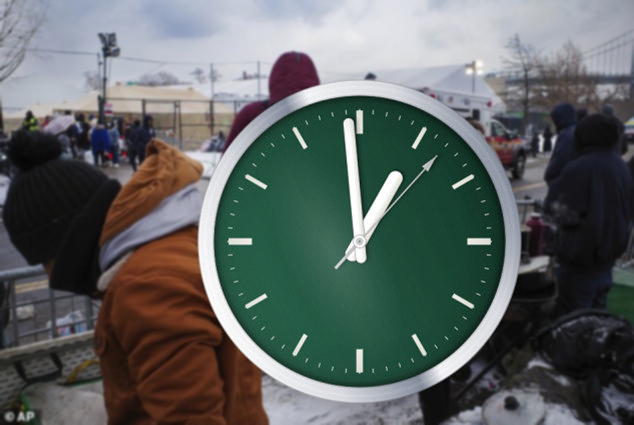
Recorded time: 12:59:07
